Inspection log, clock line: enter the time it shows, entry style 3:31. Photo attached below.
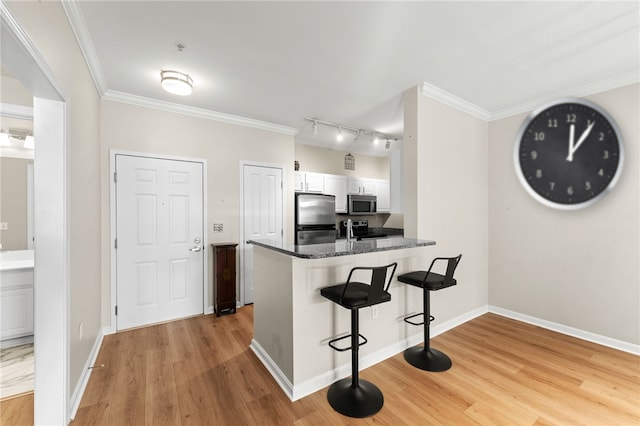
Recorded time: 12:06
